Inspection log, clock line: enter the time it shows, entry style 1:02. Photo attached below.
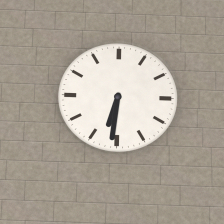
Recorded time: 6:31
